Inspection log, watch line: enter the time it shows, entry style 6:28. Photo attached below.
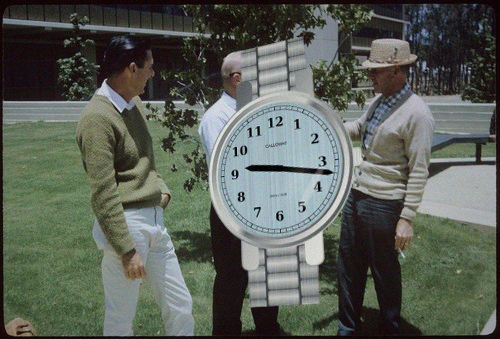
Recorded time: 9:17
